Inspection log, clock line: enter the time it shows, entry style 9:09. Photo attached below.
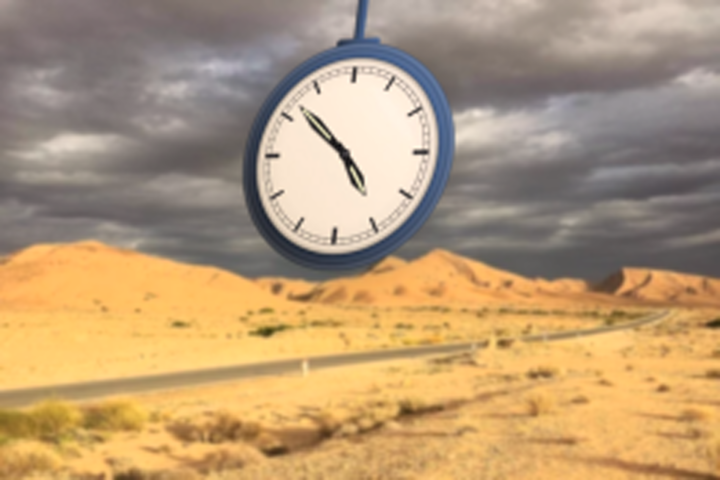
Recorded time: 4:52
